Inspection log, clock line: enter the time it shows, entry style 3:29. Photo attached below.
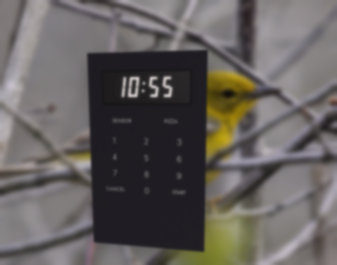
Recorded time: 10:55
